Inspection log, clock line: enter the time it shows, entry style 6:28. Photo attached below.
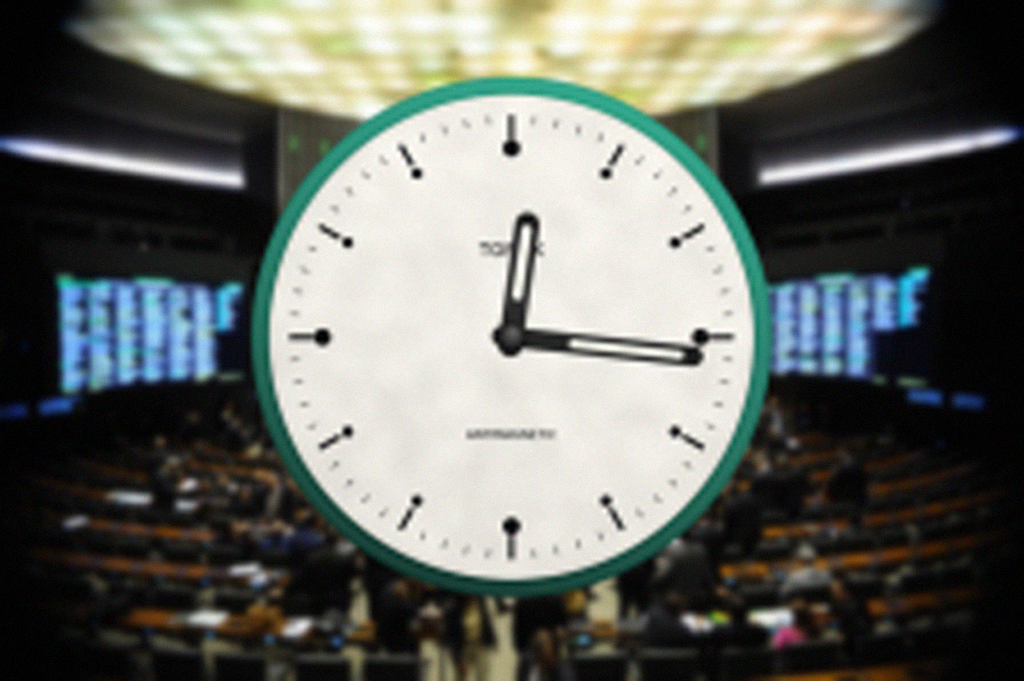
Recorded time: 12:16
